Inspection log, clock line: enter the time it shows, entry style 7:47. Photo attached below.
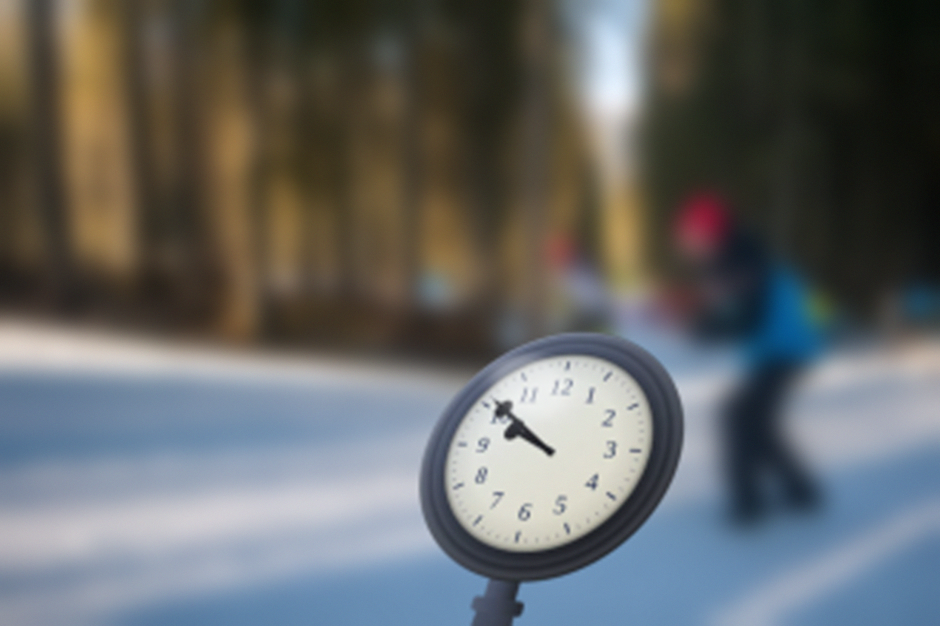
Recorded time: 9:51
